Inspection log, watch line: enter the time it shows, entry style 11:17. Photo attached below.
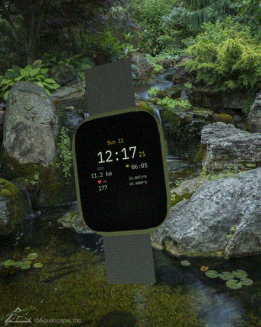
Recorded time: 12:17
